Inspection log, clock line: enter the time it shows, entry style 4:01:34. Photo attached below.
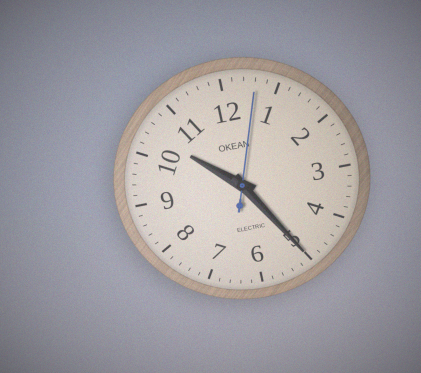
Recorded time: 10:25:03
